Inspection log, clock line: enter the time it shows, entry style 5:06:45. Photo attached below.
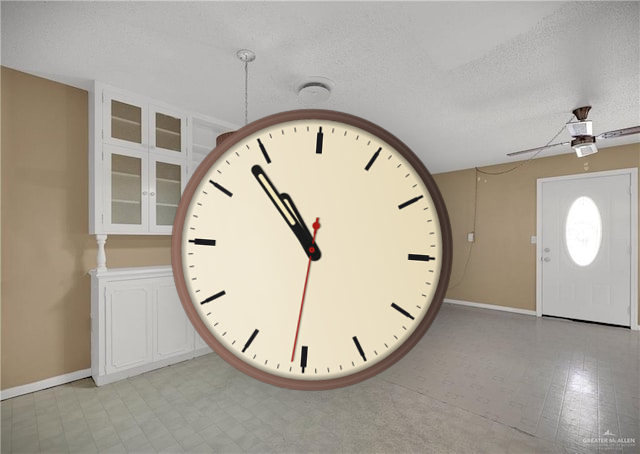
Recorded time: 10:53:31
